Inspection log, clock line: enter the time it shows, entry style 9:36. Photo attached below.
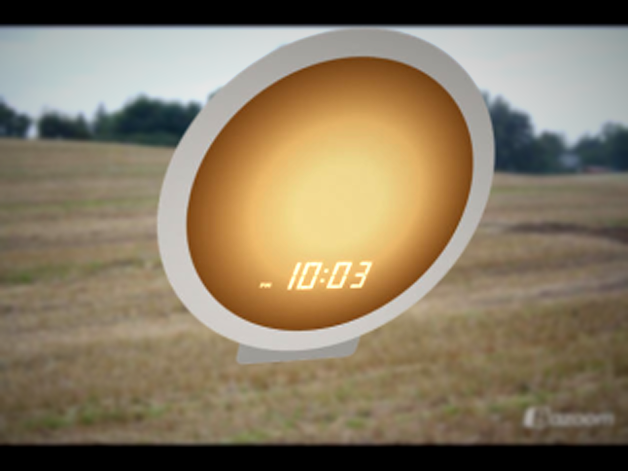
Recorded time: 10:03
